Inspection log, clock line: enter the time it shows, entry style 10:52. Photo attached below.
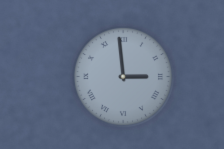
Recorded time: 2:59
